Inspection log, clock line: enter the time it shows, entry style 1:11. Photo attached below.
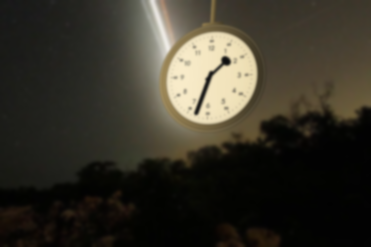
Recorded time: 1:33
